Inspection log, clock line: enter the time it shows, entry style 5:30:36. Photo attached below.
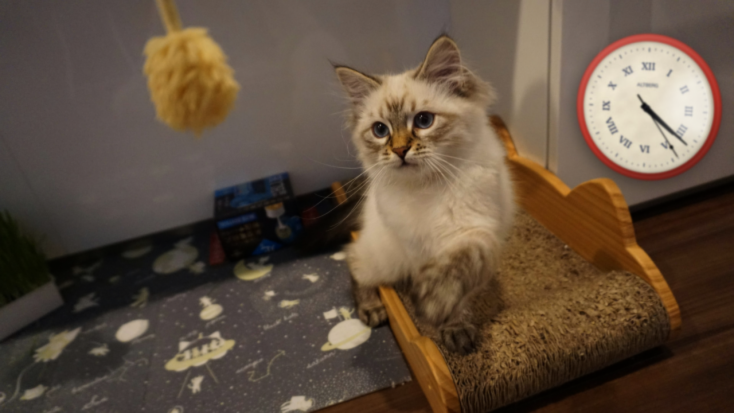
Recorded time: 4:21:24
